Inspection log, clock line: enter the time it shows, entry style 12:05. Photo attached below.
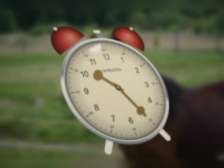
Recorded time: 10:25
